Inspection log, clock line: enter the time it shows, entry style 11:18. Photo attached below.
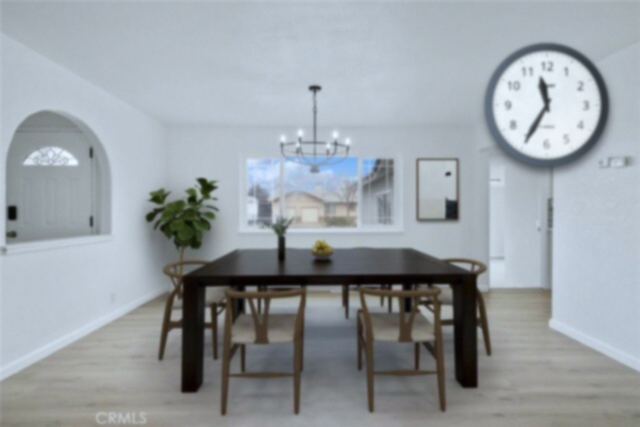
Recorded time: 11:35
